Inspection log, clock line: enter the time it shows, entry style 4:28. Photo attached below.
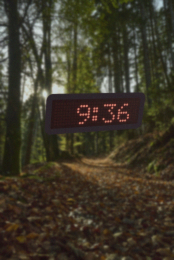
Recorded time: 9:36
